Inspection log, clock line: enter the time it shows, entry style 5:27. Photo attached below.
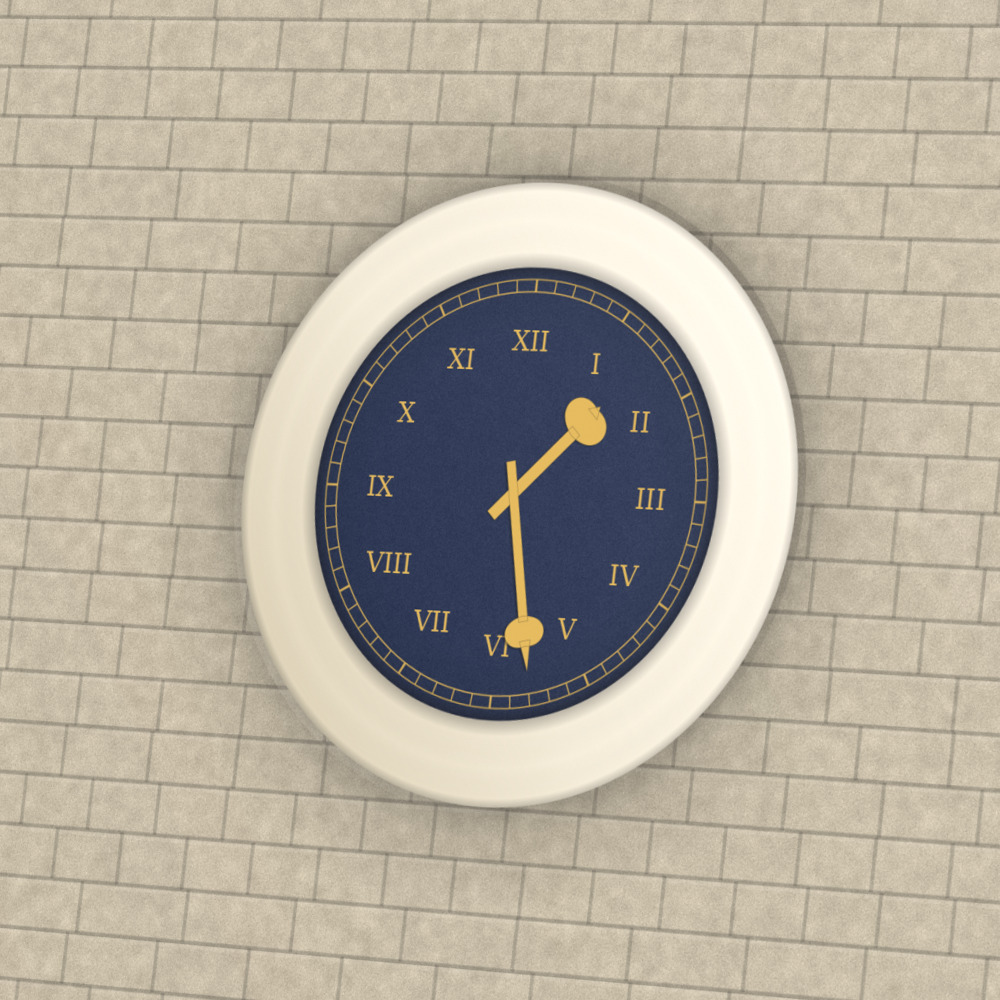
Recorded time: 1:28
